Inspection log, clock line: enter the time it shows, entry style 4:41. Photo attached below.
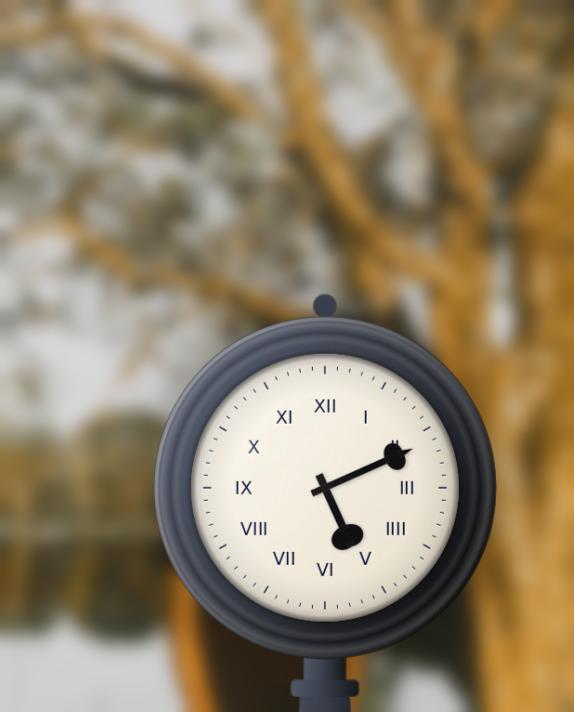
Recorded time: 5:11
